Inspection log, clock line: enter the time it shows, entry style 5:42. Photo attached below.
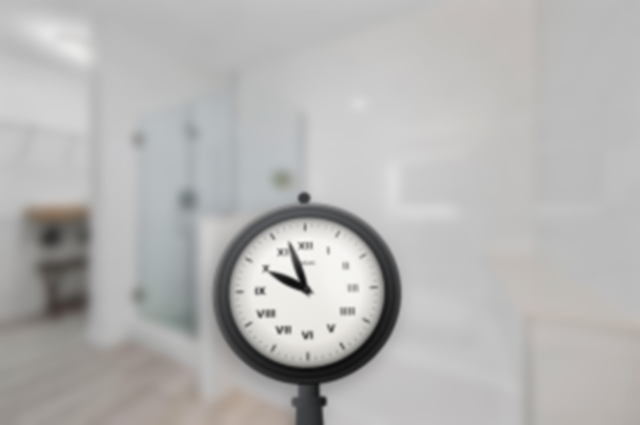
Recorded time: 9:57
